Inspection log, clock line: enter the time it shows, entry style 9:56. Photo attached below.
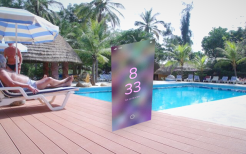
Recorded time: 8:33
